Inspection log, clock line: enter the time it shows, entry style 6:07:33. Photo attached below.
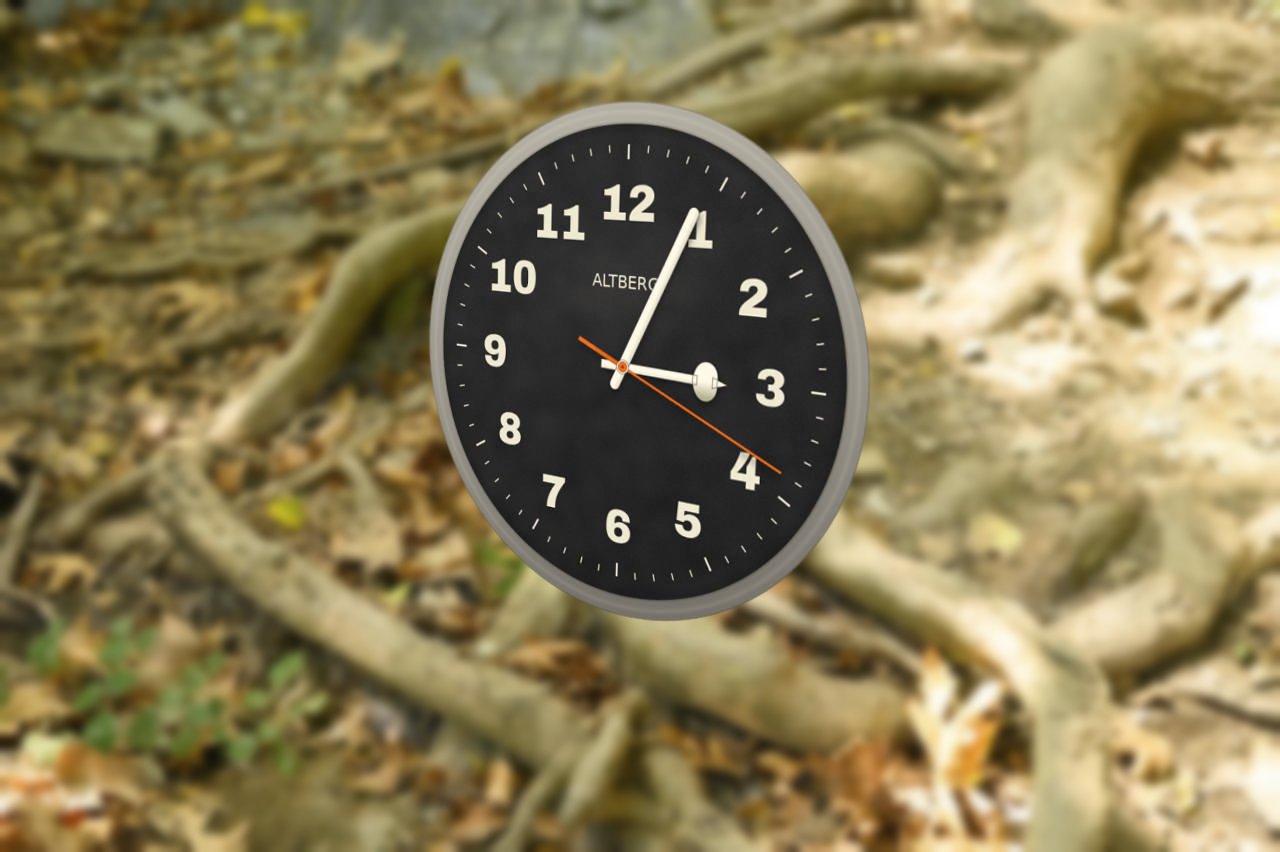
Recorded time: 3:04:19
